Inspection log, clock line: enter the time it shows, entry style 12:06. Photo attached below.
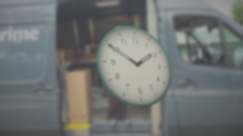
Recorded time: 1:50
